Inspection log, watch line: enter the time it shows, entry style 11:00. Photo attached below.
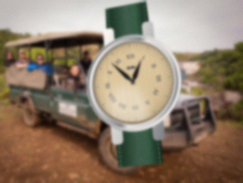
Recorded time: 12:53
